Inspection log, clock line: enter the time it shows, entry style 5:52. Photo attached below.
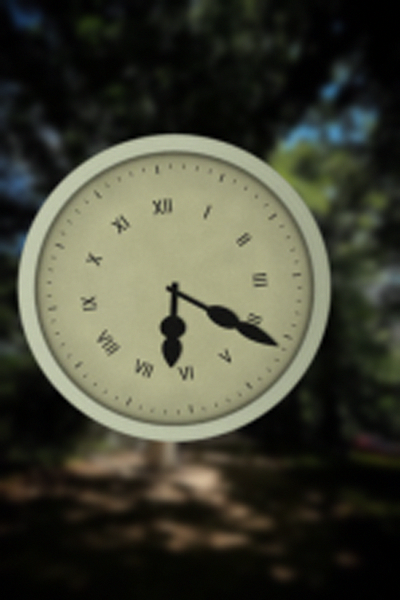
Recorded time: 6:21
